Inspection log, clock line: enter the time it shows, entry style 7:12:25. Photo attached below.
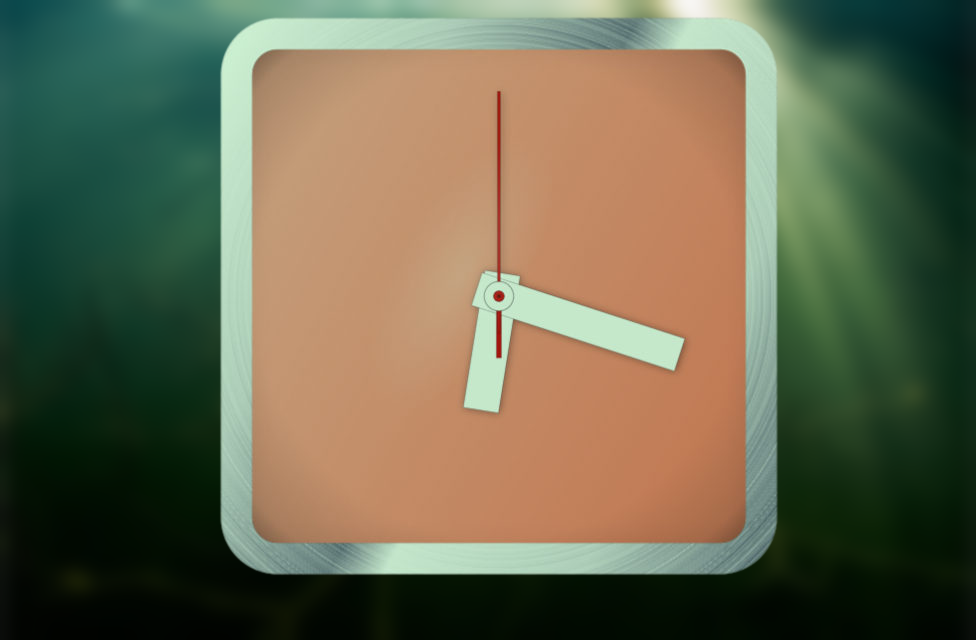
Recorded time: 6:18:00
